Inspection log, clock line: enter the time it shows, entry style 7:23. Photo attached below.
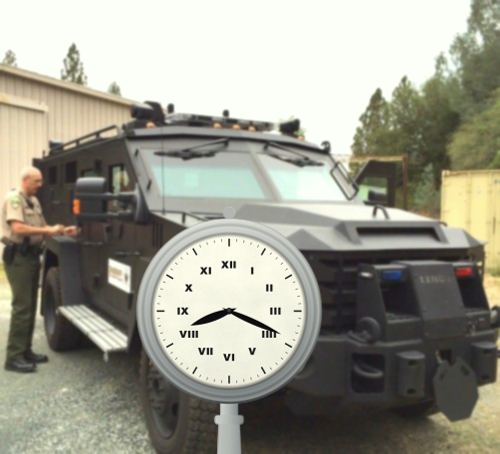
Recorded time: 8:19
